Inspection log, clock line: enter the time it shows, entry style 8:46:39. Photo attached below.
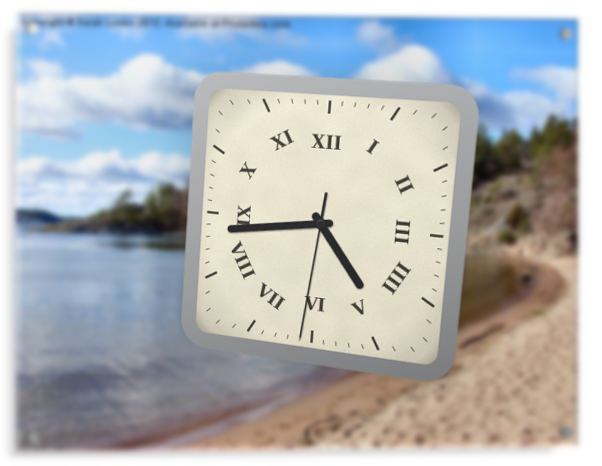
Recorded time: 4:43:31
